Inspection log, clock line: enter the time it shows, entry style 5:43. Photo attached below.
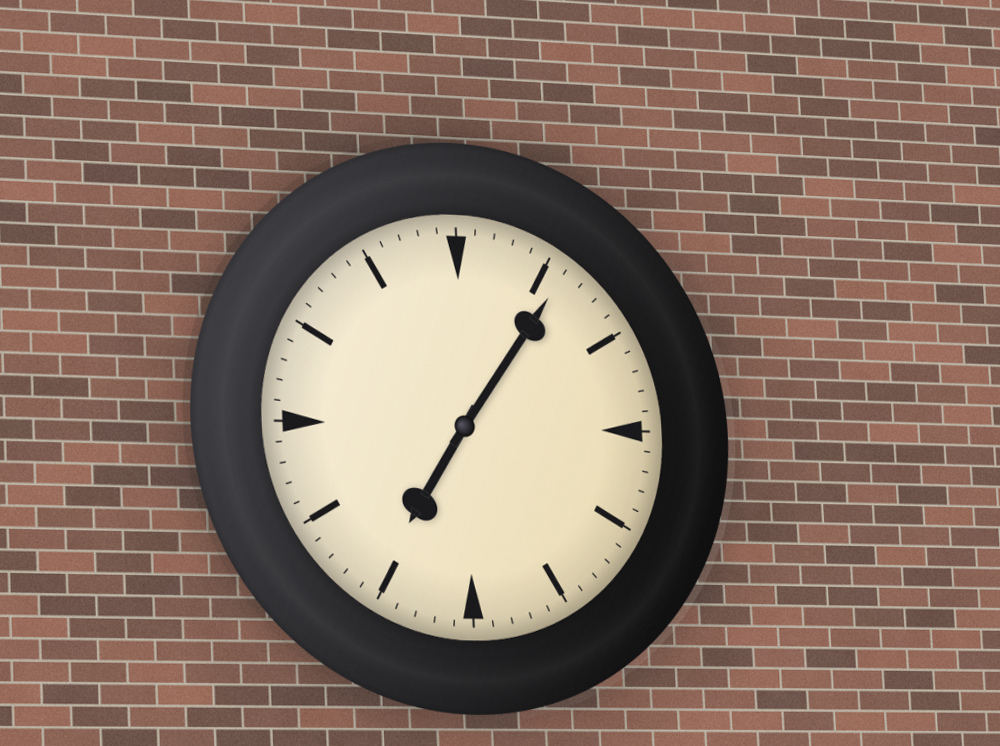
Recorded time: 7:06
